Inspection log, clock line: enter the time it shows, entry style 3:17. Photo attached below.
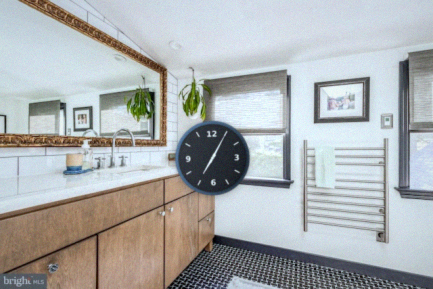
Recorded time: 7:05
